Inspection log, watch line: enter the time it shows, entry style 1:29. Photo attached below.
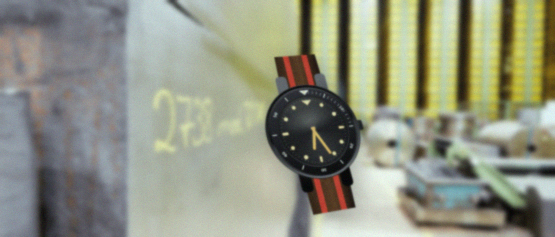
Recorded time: 6:26
